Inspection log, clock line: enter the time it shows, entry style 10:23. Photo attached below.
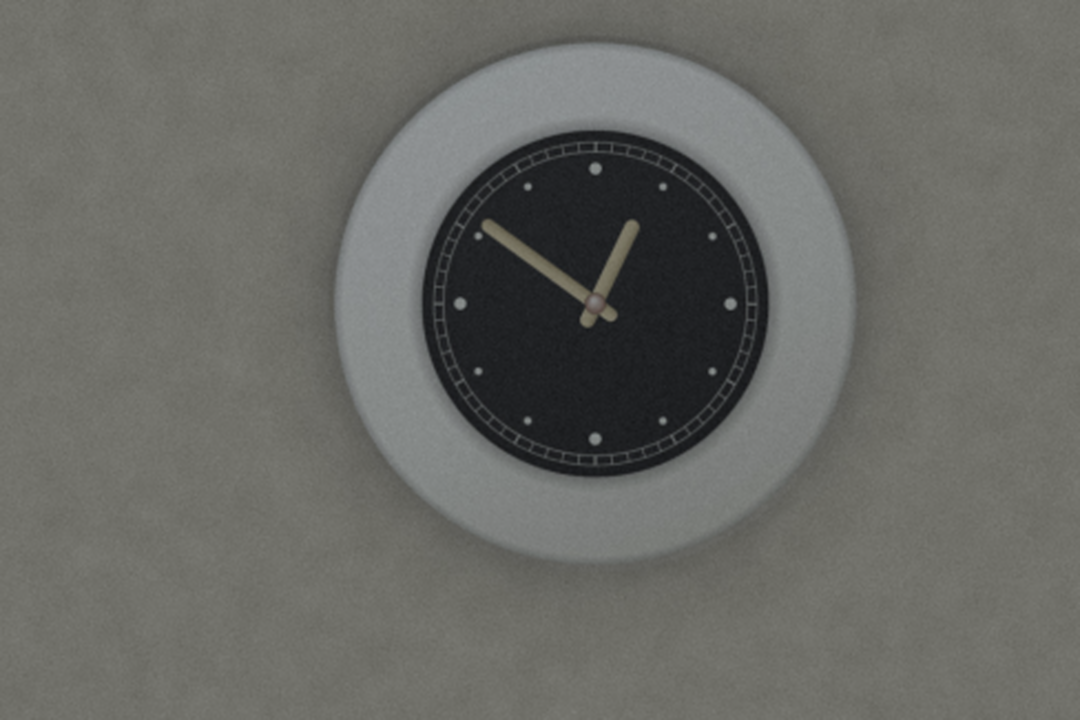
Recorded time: 12:51
